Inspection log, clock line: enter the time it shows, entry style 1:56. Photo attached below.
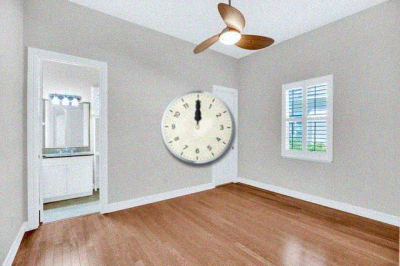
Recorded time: 12:00
